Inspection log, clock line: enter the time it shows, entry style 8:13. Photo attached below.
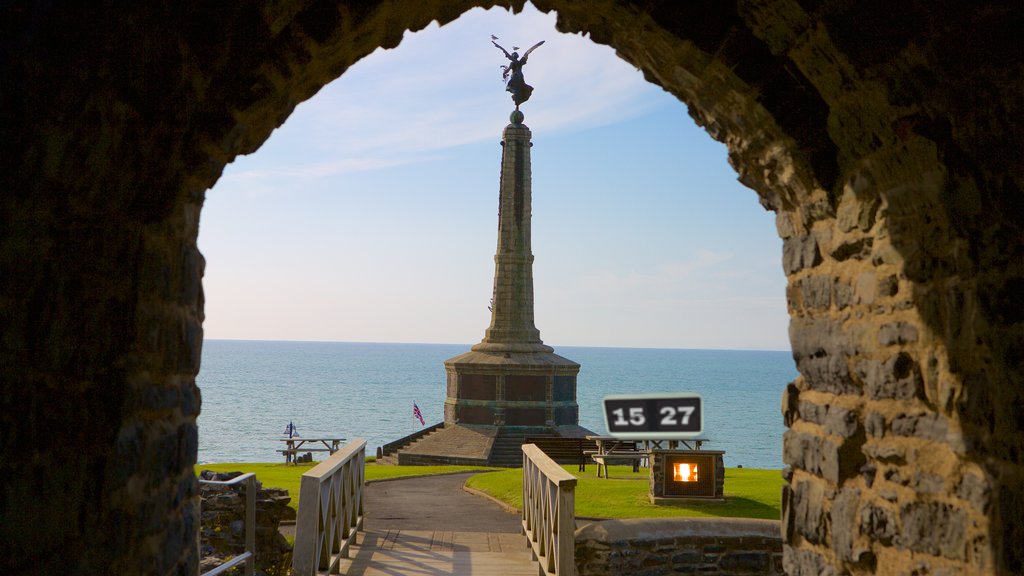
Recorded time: 15:27
